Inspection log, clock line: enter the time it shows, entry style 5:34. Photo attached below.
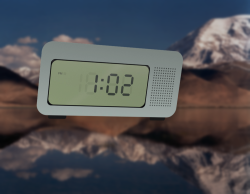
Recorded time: 1:02
